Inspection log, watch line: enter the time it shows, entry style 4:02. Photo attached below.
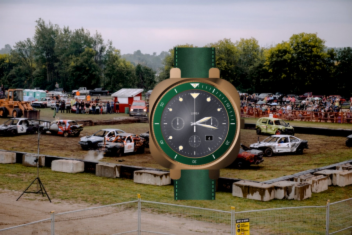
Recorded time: 2:17
